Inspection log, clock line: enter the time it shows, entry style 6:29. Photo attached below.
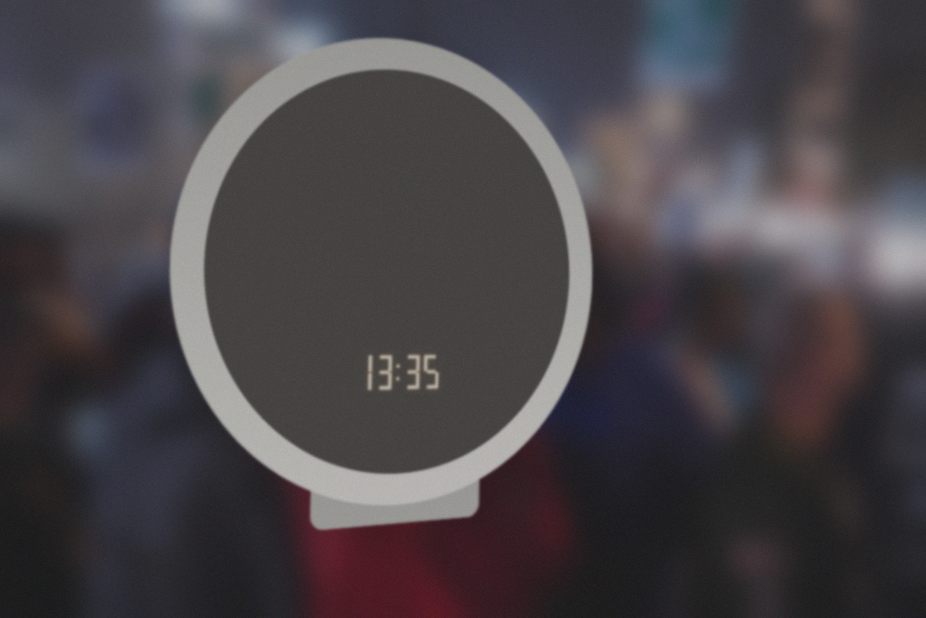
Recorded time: 13:35
